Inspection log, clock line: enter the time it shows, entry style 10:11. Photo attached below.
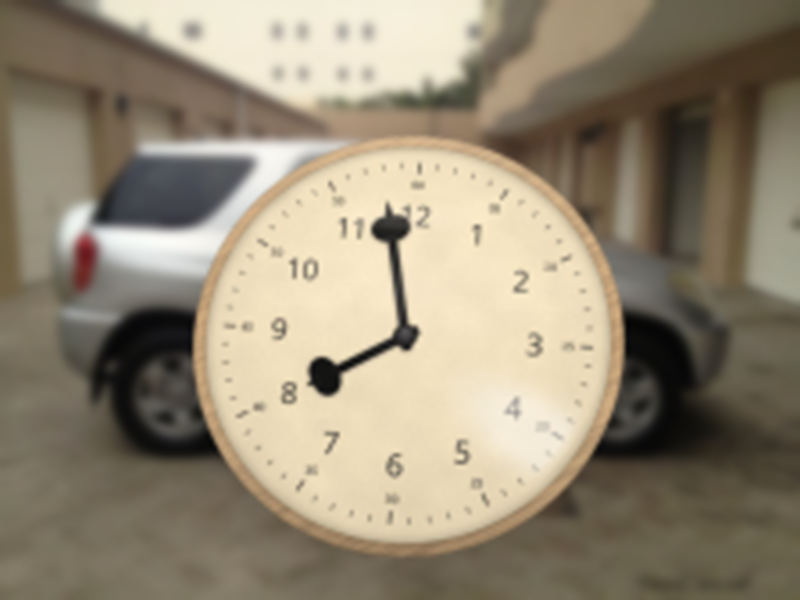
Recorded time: 7:58
